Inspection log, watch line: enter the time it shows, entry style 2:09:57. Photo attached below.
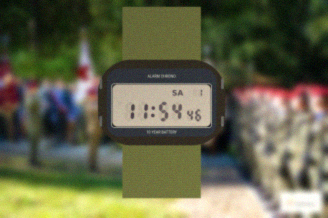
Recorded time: 11:54:46
